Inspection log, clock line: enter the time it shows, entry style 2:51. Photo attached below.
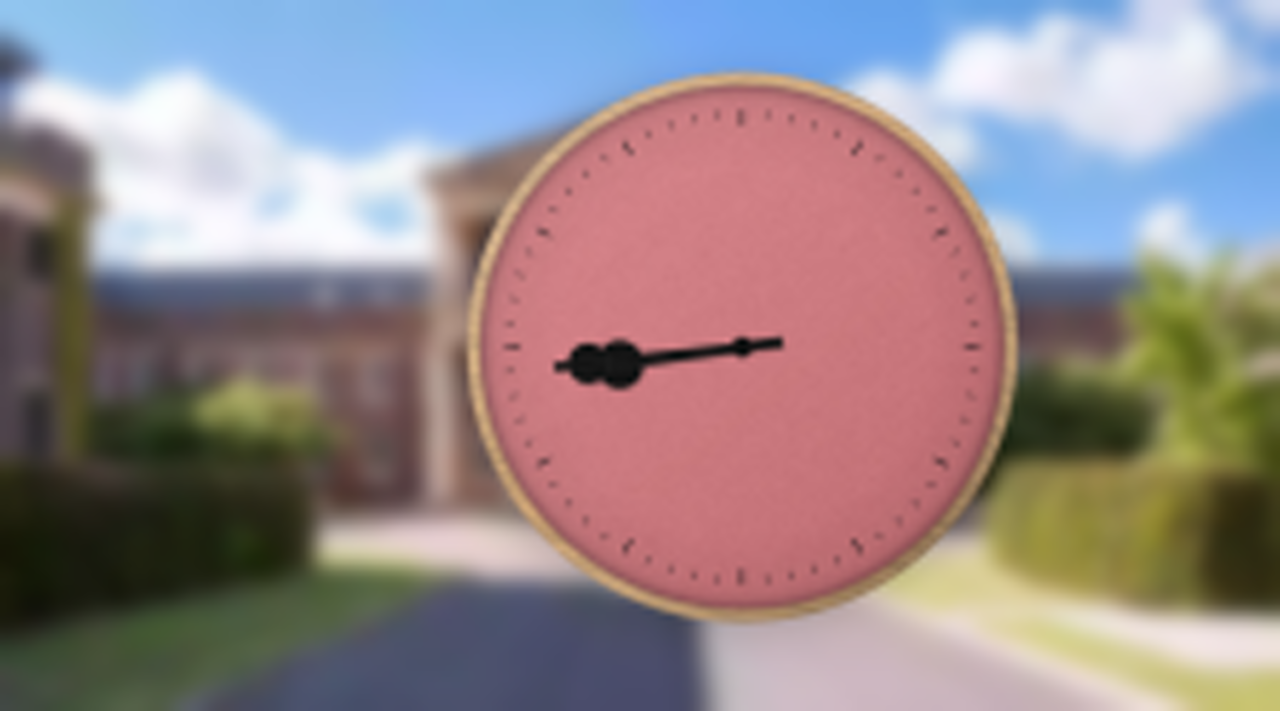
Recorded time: 8:44
